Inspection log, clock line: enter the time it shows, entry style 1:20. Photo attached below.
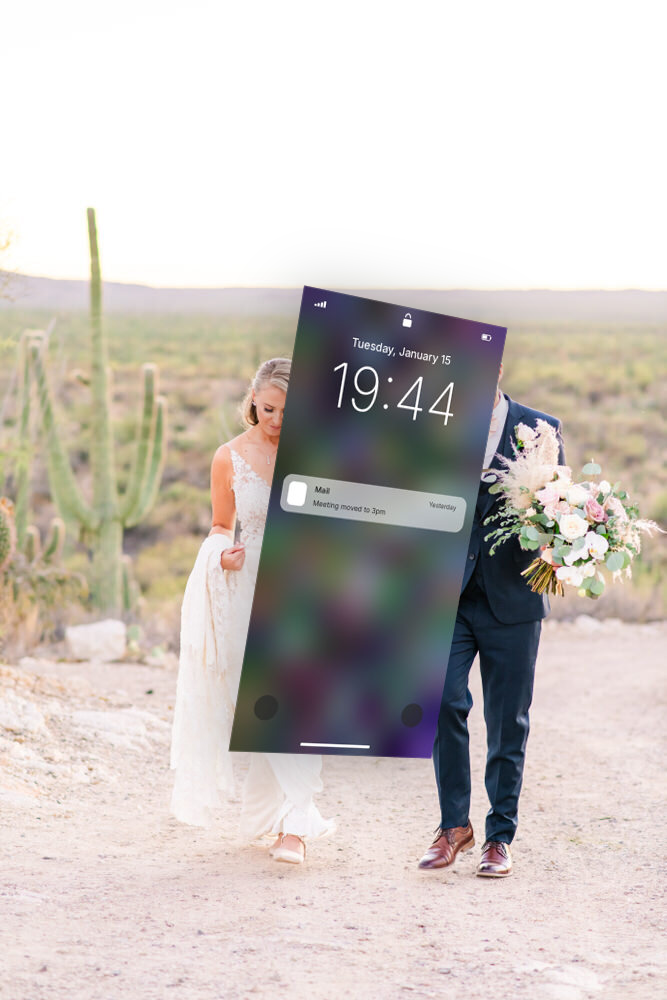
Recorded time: 19:44
